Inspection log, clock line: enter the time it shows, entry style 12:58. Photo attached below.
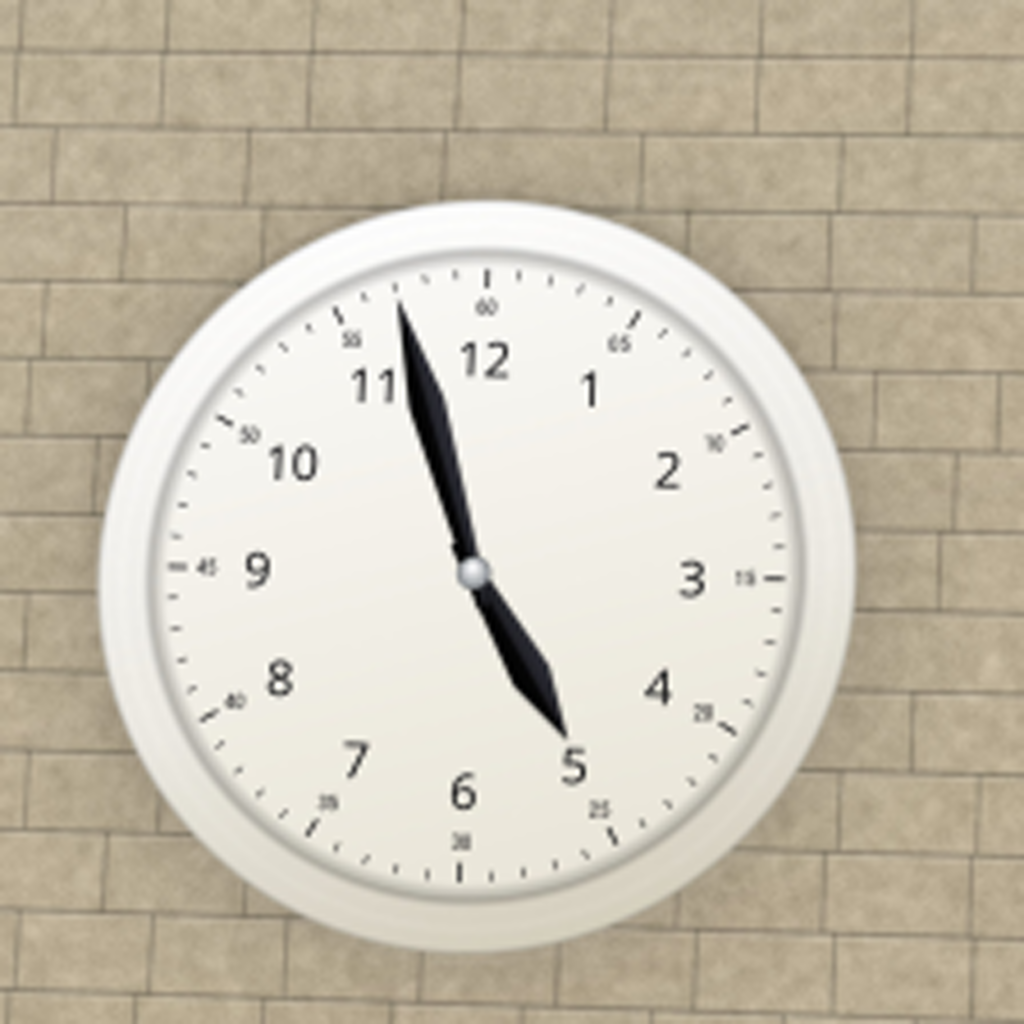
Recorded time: 4:57
